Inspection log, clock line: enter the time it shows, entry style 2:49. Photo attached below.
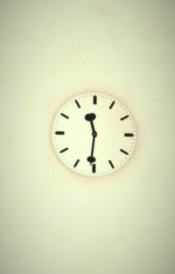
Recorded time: 11:31
